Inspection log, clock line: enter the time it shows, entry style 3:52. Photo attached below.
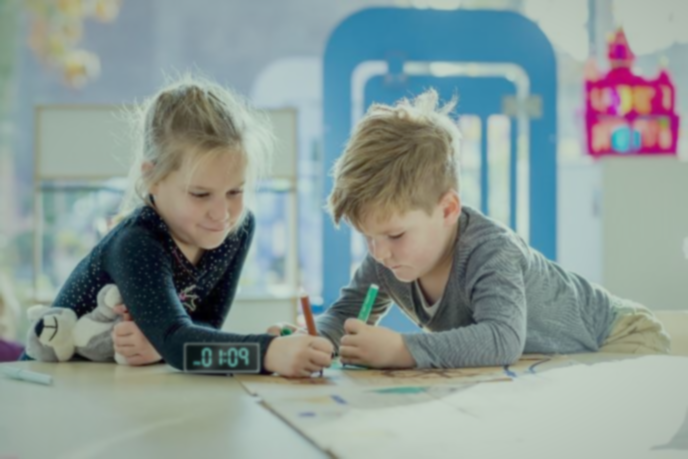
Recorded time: 1:09
